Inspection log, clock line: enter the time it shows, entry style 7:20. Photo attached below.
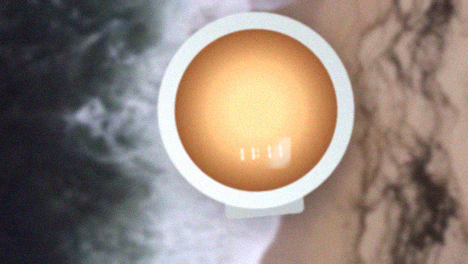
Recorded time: 11:11
